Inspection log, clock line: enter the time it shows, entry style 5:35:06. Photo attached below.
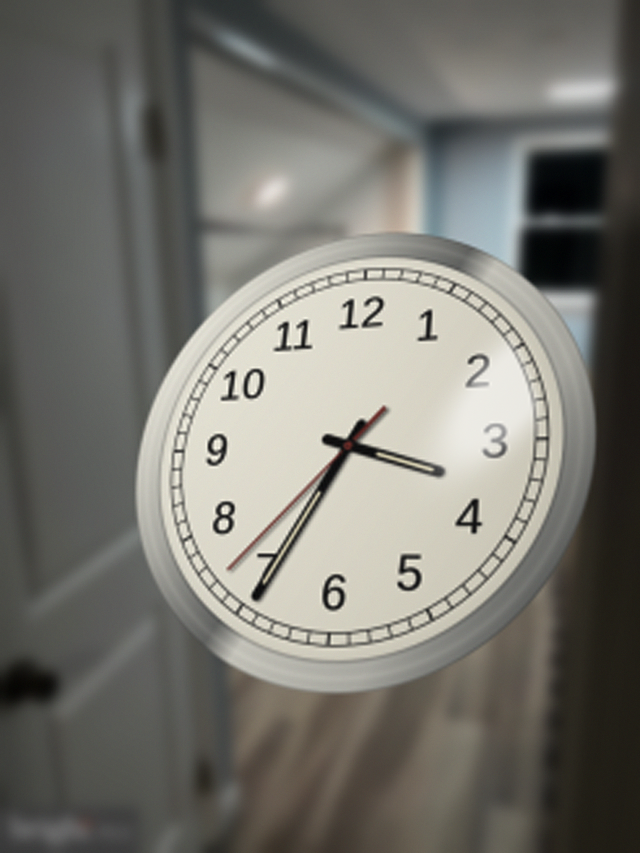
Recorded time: 3:34:37
